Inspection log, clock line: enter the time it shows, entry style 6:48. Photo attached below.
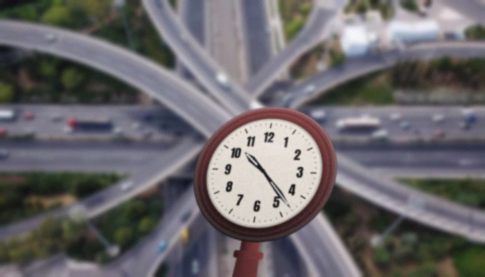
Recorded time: 10:23
